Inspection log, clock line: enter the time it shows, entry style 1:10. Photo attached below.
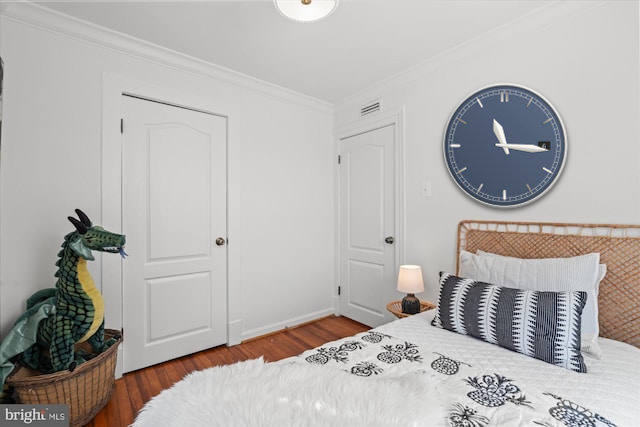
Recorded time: 11:16
